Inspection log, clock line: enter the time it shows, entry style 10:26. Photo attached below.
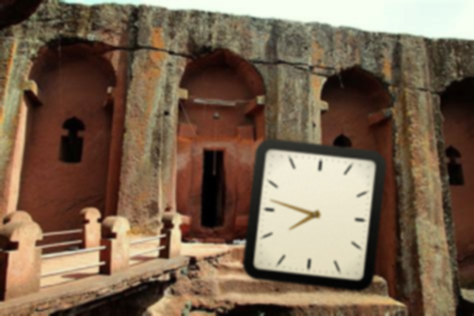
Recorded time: 7:47
